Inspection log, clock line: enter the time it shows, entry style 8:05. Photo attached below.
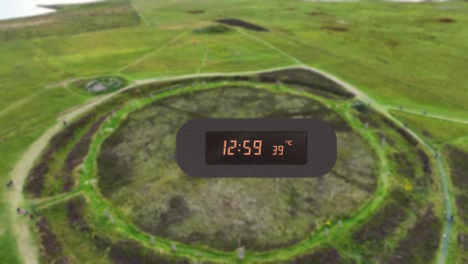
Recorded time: 12:59
